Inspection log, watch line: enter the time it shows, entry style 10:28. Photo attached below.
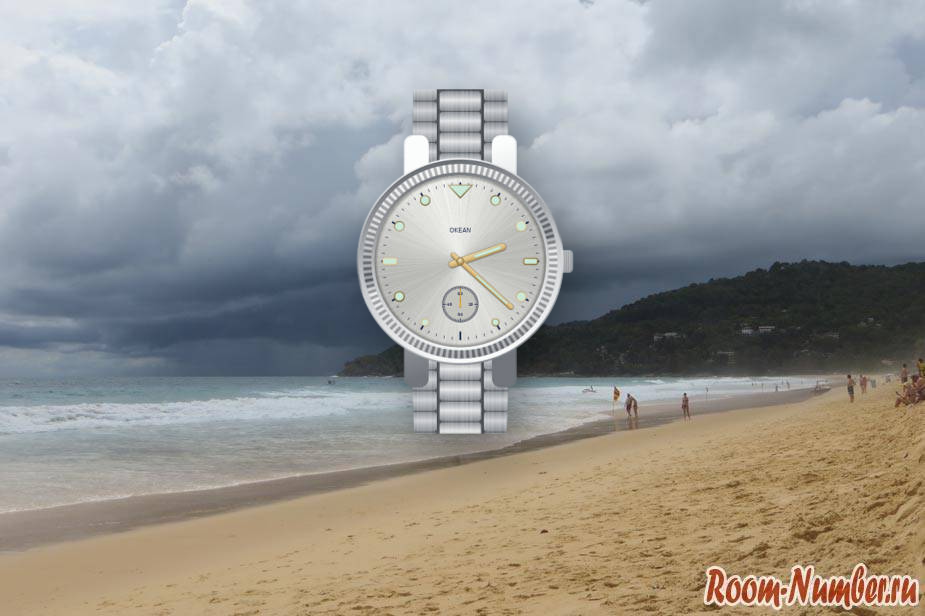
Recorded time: 2:22
